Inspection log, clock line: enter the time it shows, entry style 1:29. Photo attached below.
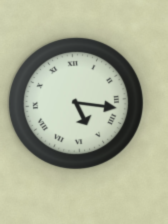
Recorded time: 5:17
